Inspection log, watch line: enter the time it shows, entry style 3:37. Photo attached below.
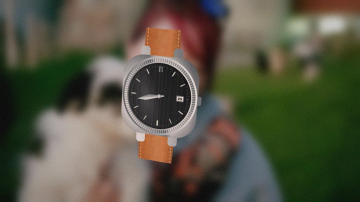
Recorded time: 8:43
